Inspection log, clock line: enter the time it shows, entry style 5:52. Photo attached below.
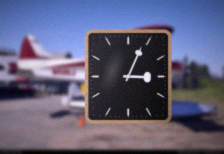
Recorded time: 3:04
